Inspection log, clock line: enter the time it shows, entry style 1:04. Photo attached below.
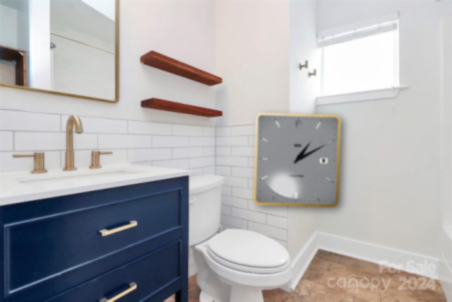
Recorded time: 1:10
